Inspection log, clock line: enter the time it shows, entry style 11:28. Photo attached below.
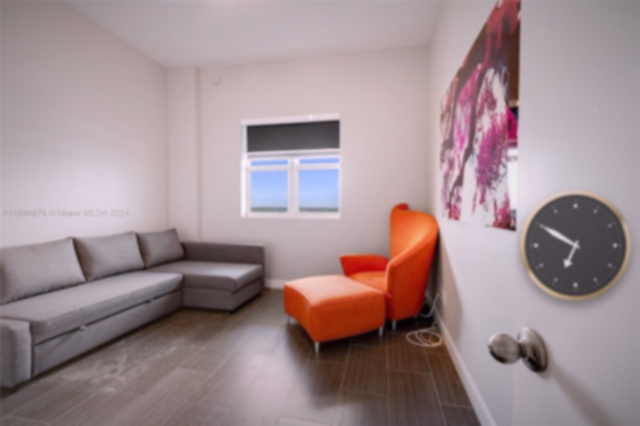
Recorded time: 6:50
